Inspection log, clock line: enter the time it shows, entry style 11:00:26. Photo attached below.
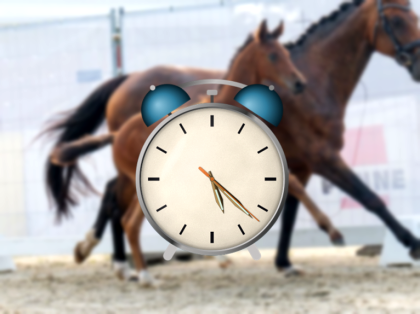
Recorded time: 5:22:22
